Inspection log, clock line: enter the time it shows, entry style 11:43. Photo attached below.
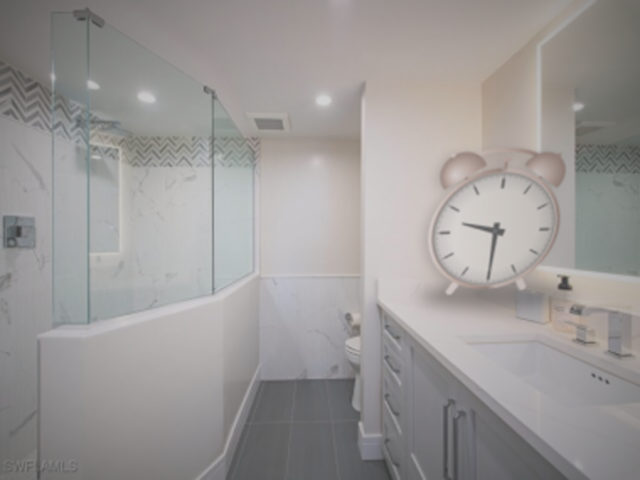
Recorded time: 9:30
